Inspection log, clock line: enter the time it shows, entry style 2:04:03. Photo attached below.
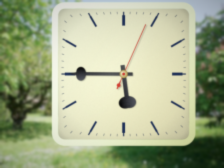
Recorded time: 5:45:04
